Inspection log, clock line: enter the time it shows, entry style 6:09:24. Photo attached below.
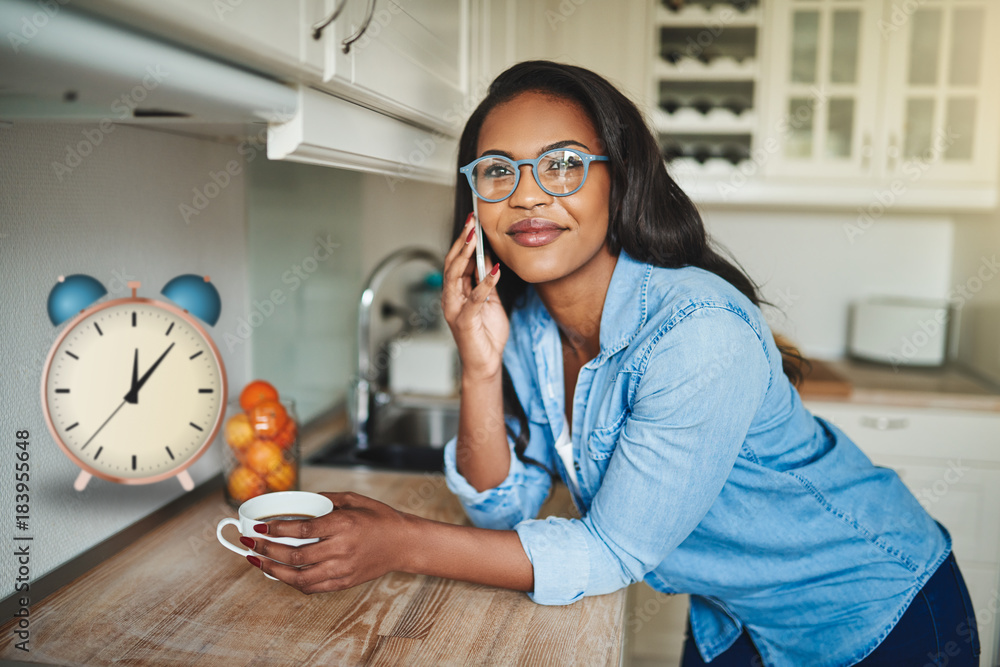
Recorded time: 12:06:37
